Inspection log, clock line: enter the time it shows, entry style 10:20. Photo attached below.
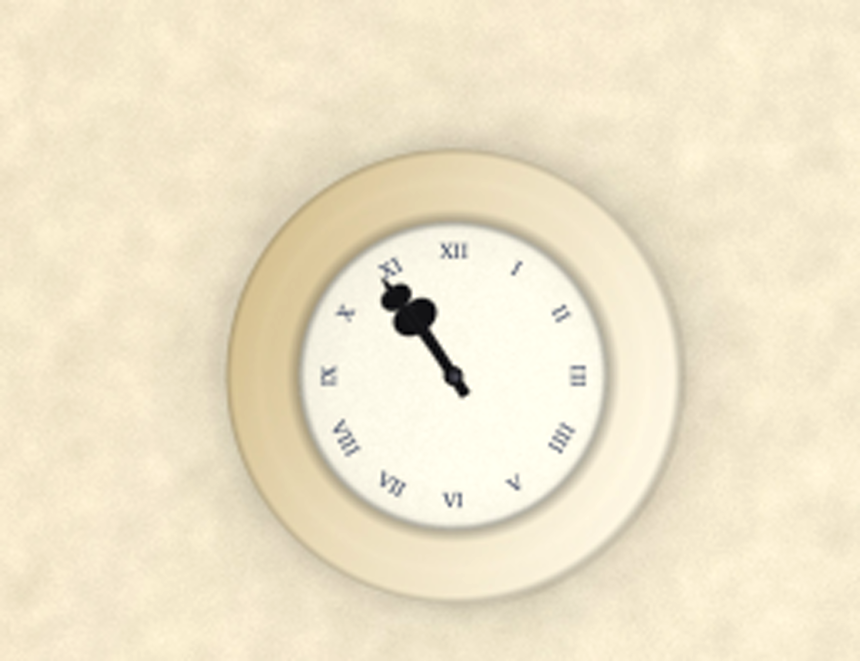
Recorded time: 10:54
